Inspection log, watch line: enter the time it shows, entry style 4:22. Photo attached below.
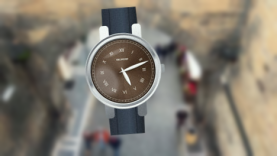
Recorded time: 5:12
